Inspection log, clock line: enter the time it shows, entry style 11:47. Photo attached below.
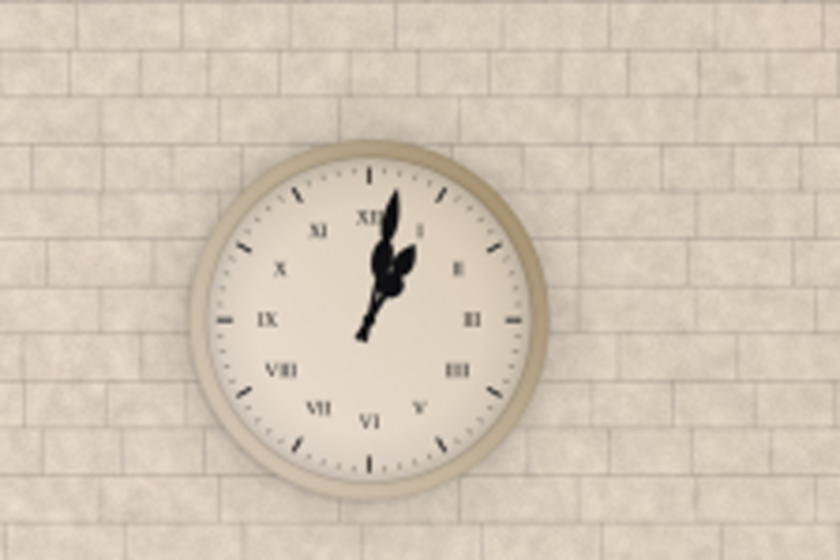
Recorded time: 1:02
